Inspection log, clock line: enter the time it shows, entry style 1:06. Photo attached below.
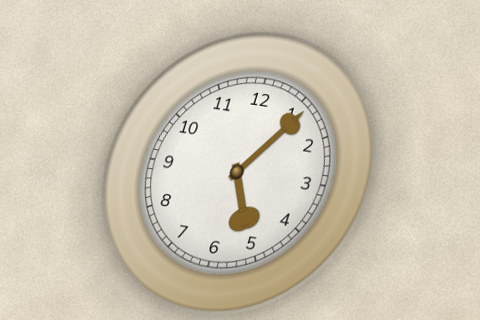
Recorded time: 5:06
